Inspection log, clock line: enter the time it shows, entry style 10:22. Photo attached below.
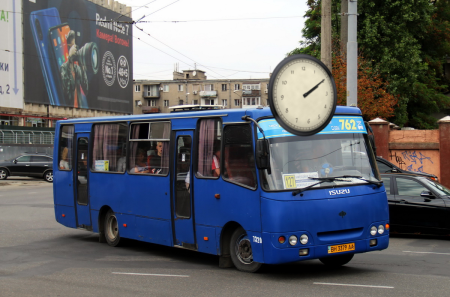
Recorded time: 2:10
